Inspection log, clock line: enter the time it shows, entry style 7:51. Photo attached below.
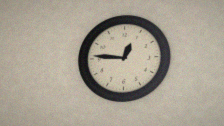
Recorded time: 12:46
